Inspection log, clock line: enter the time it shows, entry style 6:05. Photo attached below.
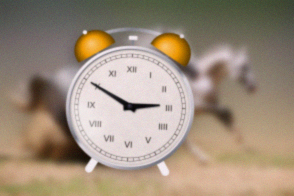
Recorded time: 2:50
